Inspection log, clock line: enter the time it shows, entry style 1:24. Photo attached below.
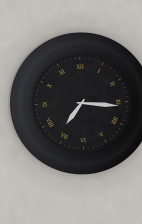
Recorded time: 7:16
